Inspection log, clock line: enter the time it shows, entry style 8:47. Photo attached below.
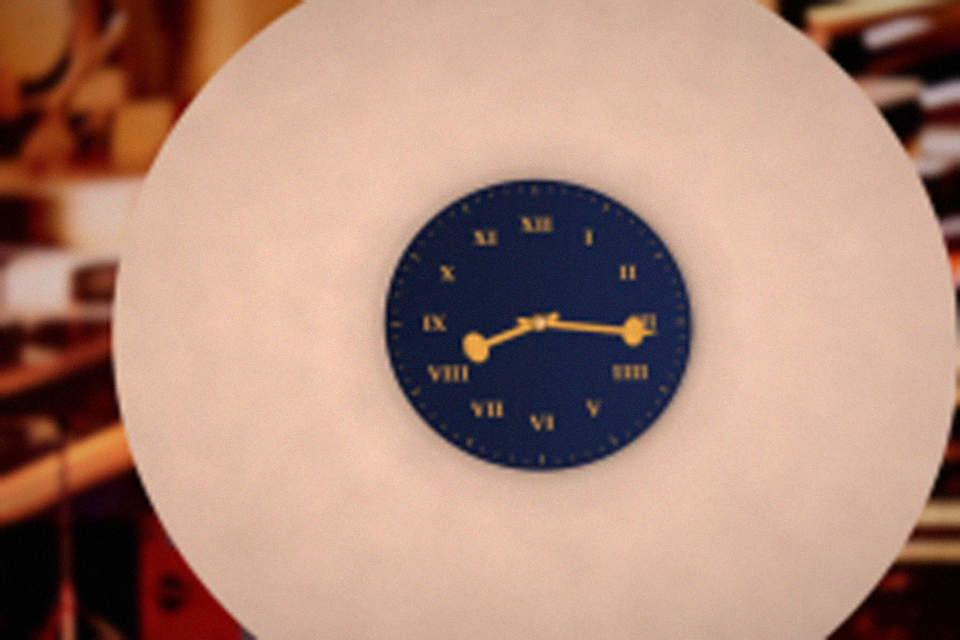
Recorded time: 8:16
